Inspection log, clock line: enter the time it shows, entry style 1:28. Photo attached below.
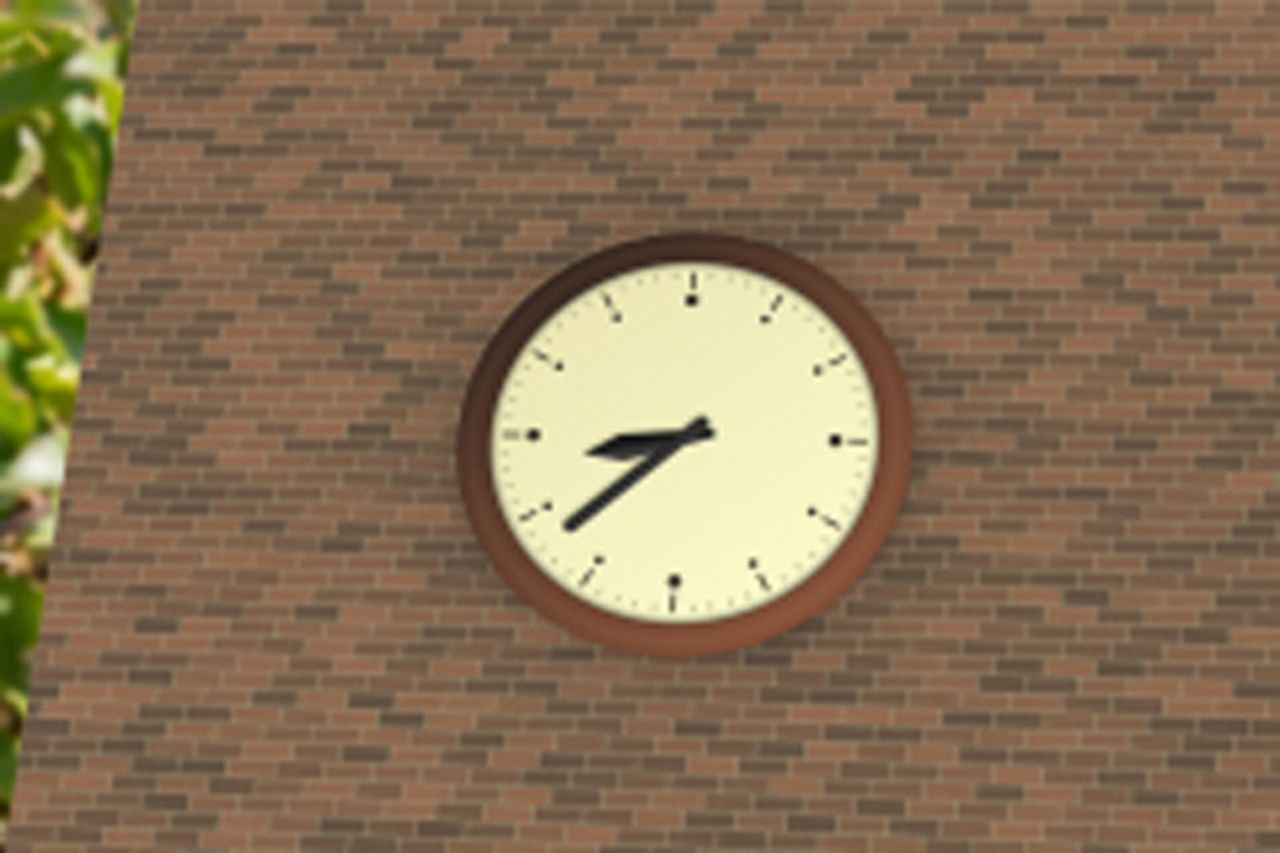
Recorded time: 8:38
